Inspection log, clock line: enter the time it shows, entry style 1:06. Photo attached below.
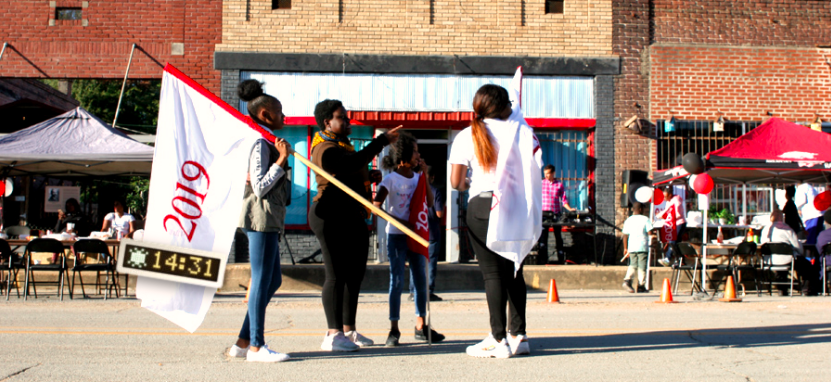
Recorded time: 14:31
